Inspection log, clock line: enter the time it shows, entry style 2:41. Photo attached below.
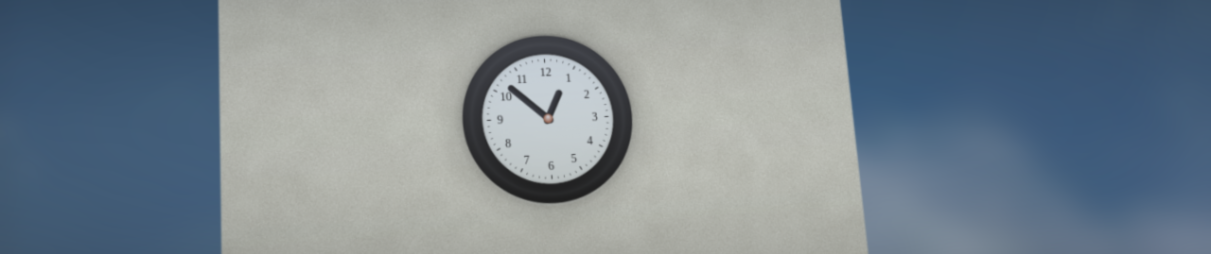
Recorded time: 12:52
